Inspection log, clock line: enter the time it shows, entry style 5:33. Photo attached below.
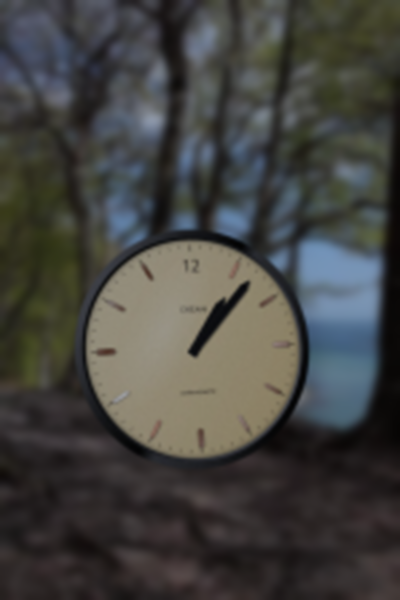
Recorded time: 1:07
